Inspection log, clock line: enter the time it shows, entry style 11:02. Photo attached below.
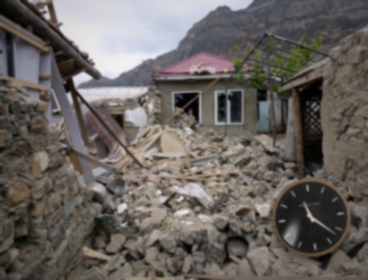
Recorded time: 11:22
